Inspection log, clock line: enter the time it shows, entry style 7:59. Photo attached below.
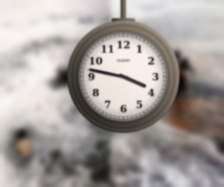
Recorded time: 3:47
